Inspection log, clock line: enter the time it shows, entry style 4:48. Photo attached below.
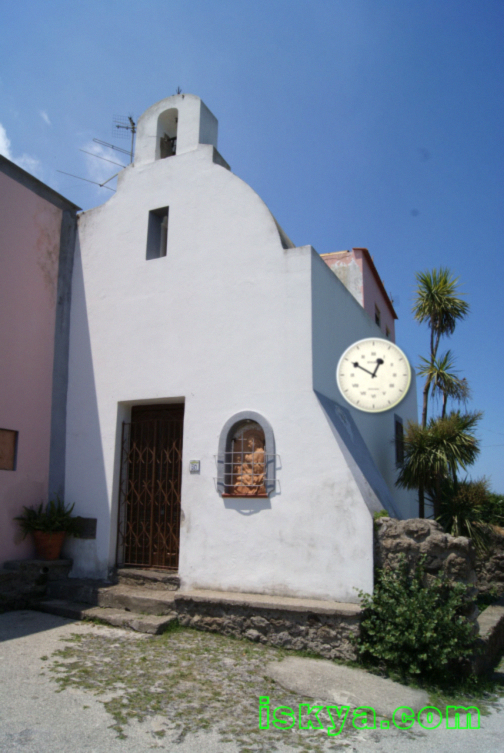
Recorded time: 12:50
